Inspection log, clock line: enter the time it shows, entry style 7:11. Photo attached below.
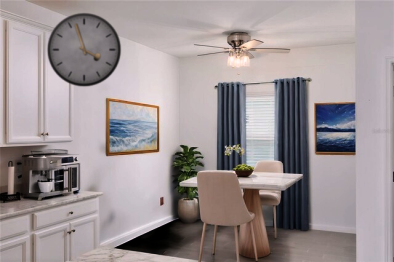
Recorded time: 3:57
